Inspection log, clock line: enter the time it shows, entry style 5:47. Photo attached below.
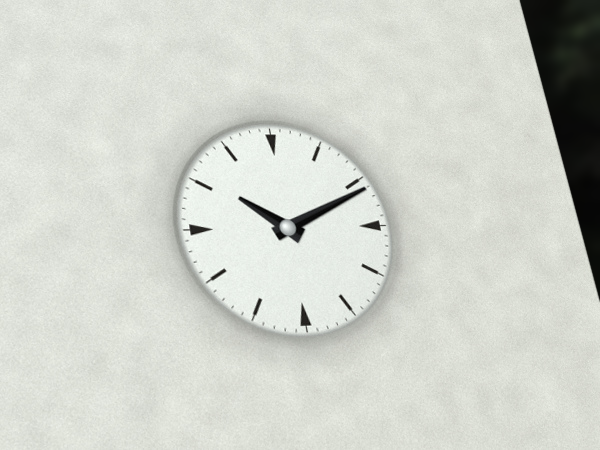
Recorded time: 10:11
